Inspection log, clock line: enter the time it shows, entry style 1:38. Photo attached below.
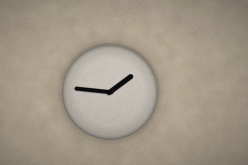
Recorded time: 1:46
